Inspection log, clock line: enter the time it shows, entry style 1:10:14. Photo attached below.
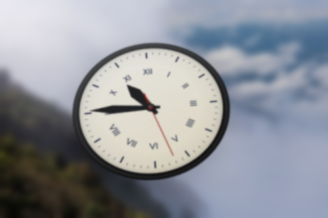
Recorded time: 10:45:27
